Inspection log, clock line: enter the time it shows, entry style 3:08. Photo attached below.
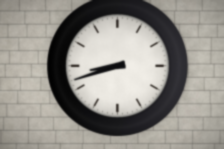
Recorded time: 8:42
